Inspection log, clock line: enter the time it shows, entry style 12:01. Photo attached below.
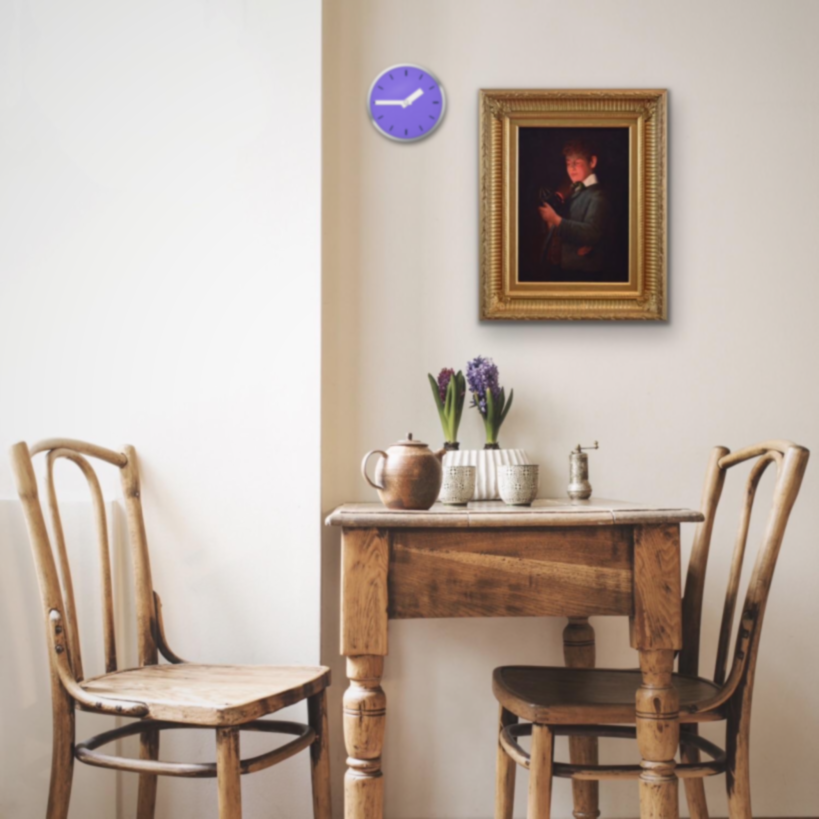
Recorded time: 1:45
